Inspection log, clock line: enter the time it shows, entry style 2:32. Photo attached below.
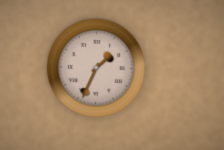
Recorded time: 1:34
